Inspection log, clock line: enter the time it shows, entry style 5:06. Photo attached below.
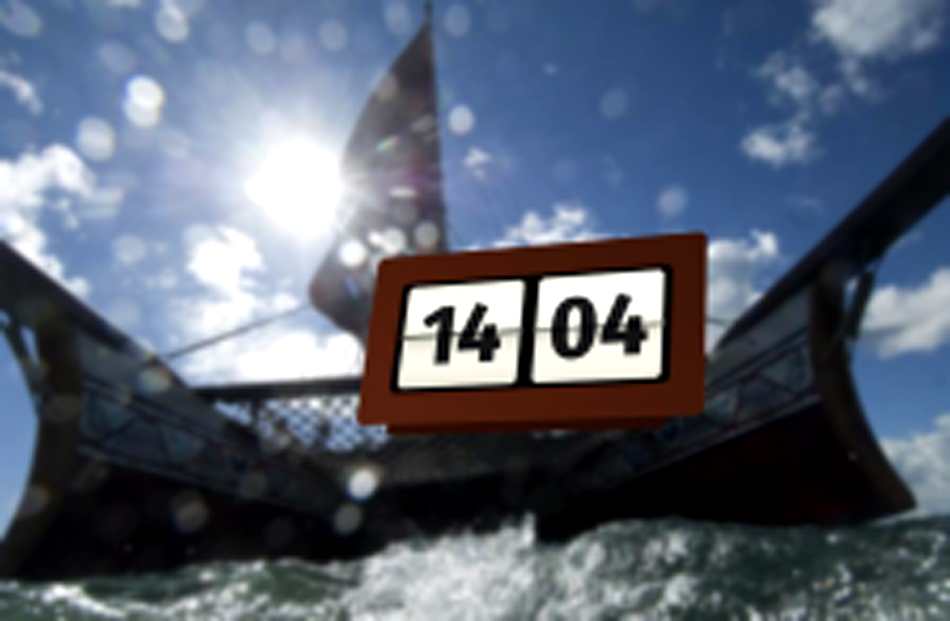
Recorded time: 14:04
